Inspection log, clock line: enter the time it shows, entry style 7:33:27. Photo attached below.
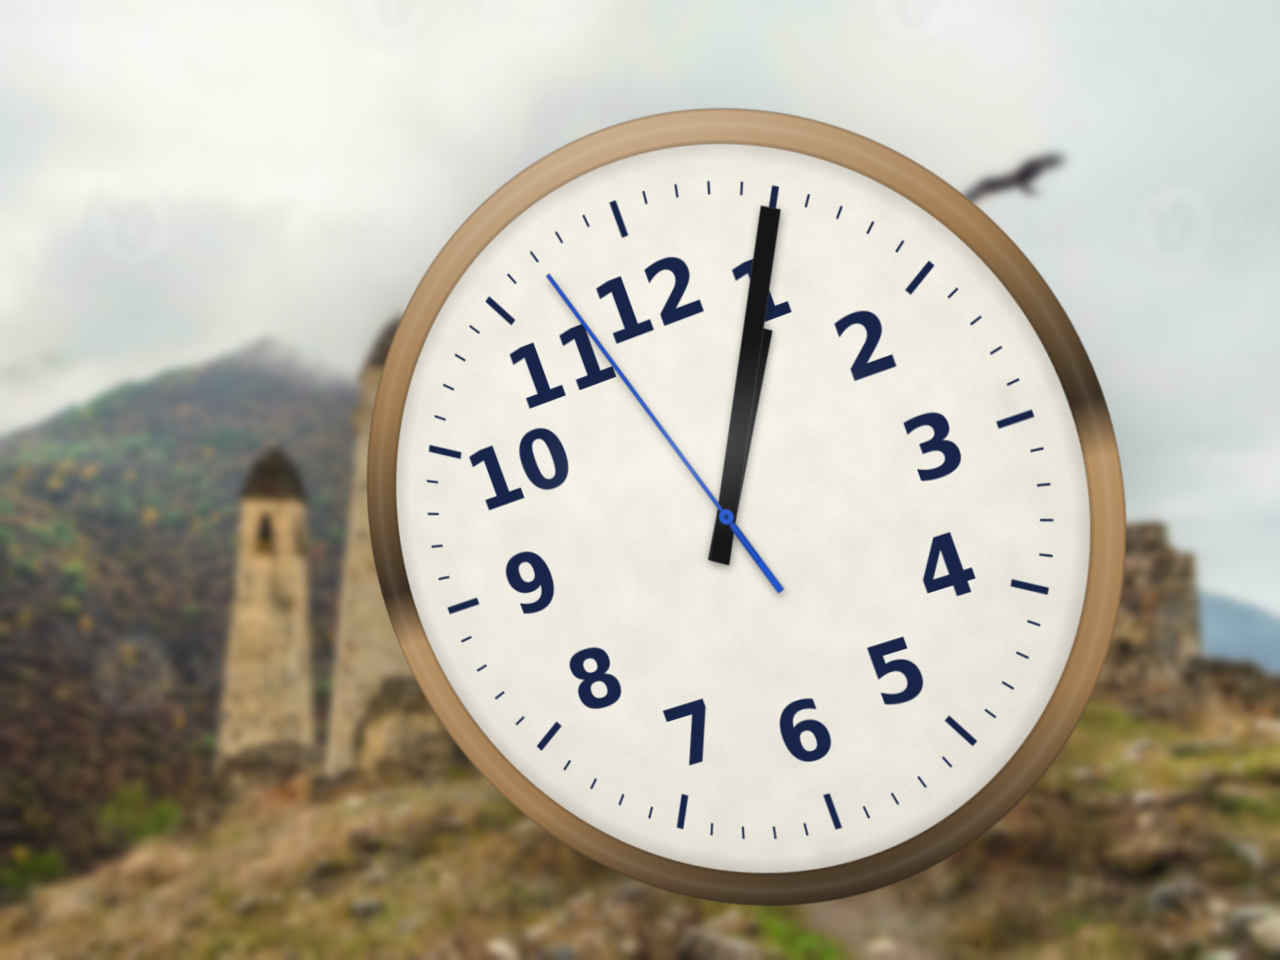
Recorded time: 1:04:57
